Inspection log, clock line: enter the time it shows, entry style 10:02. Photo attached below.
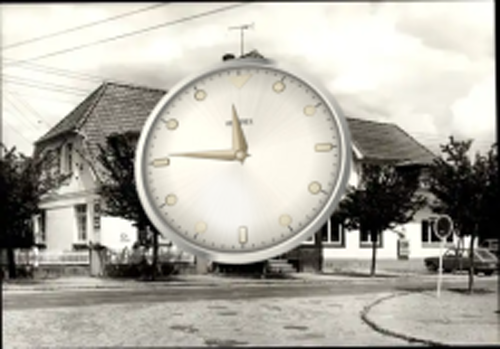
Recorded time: 11:46
